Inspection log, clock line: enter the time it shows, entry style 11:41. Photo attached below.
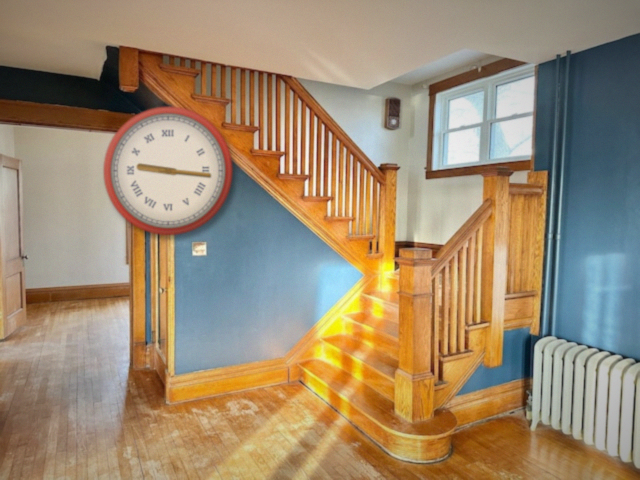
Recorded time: 9:16
